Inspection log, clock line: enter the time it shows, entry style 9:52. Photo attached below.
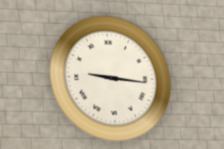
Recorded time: 9:16
